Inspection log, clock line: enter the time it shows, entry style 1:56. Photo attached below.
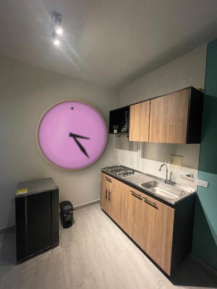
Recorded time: 3:24
